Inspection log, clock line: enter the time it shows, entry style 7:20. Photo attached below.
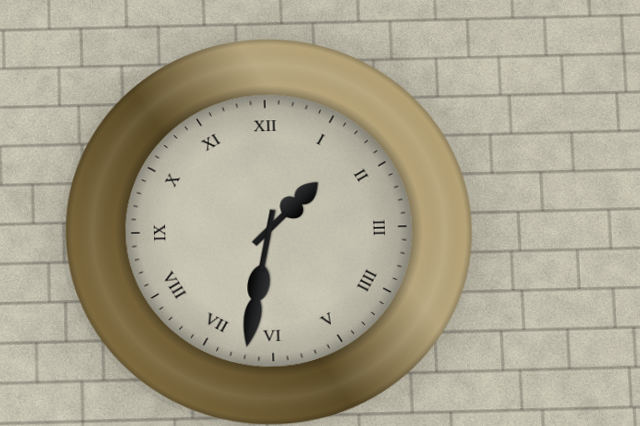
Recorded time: 1:32
